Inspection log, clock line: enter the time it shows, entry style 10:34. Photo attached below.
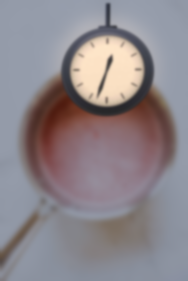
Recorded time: 12:33
